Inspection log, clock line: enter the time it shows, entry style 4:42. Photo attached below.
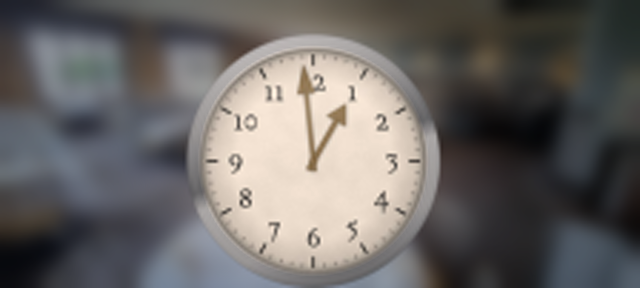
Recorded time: 12:59
